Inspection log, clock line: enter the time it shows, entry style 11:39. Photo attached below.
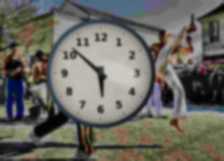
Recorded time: 5:52
